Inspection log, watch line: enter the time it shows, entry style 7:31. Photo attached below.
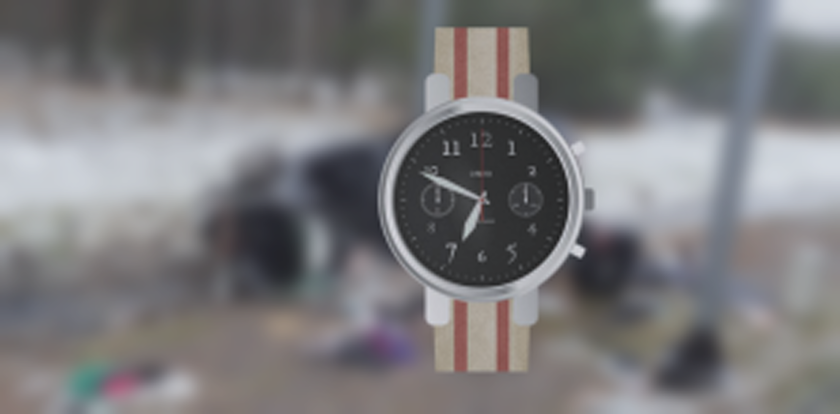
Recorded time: 6:49
